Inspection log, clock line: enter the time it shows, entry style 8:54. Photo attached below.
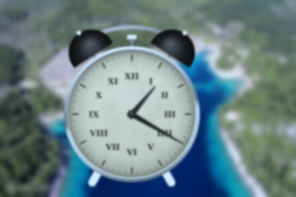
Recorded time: 1:20
